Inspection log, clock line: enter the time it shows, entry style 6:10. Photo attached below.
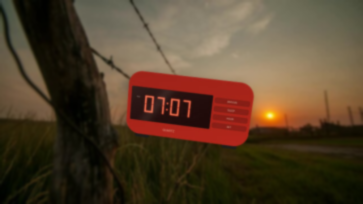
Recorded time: 7:07
